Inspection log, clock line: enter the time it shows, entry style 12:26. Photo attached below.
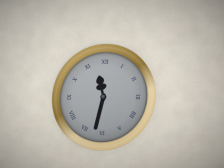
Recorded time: 11:32
